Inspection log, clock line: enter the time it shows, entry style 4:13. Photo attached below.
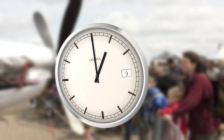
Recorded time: 1:00
